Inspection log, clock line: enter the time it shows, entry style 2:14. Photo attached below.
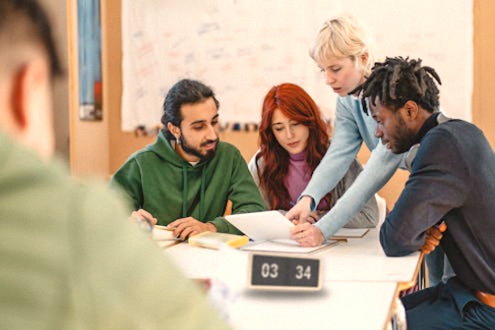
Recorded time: 3:34
